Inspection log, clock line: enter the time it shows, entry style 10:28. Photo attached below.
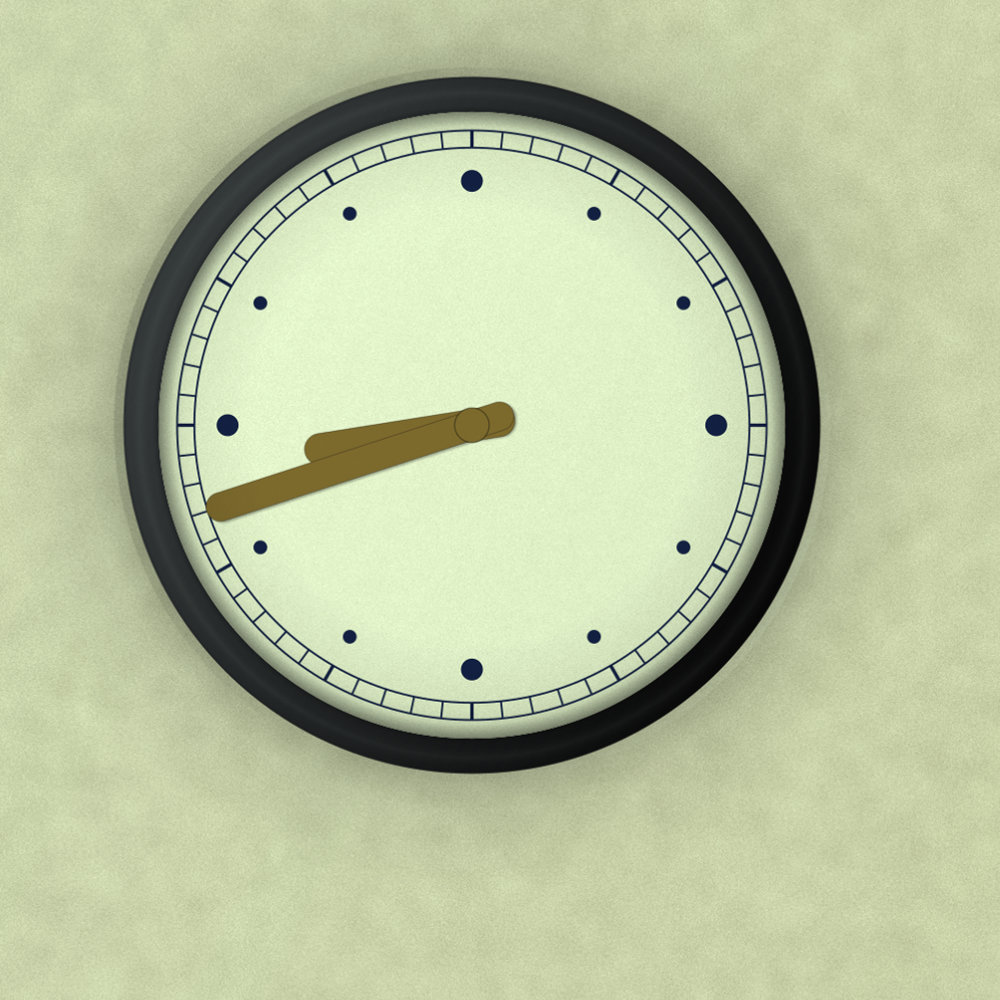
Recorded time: 8:42
